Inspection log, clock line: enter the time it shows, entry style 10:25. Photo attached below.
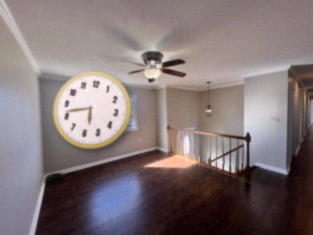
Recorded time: 5:42
